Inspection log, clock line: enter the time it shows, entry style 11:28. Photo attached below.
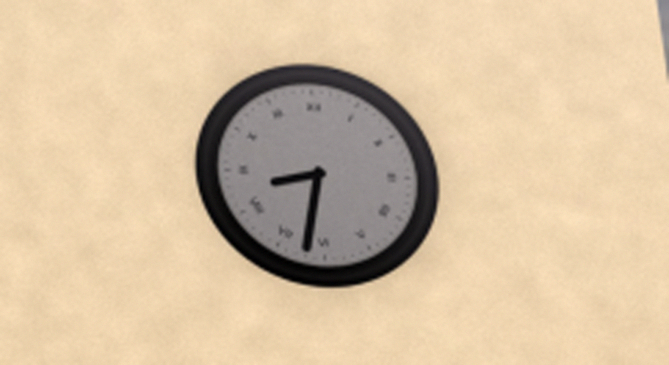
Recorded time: 8:32
